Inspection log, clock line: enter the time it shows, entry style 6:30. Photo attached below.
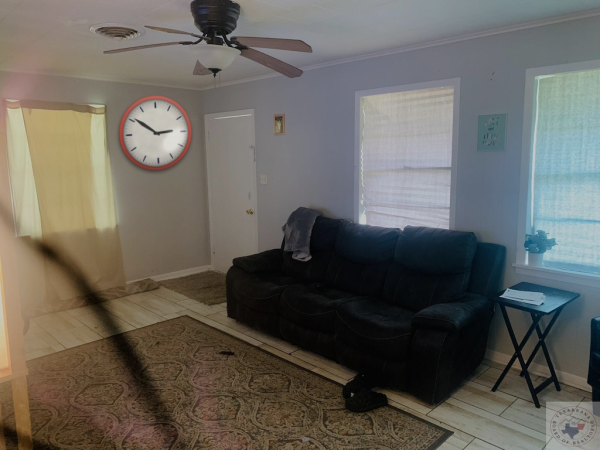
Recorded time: 2:51
